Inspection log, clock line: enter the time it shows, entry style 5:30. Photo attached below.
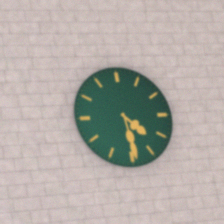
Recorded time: 4:29
